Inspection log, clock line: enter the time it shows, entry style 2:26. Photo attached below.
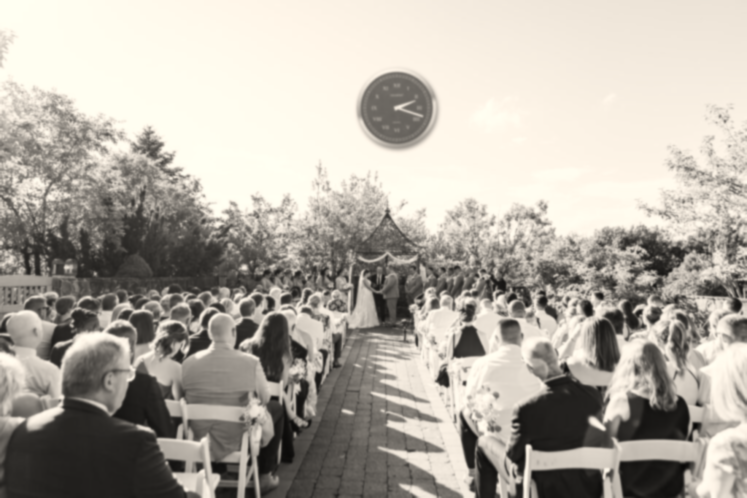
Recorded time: 2:18
